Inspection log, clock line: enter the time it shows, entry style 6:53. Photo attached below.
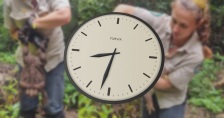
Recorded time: 8:32
